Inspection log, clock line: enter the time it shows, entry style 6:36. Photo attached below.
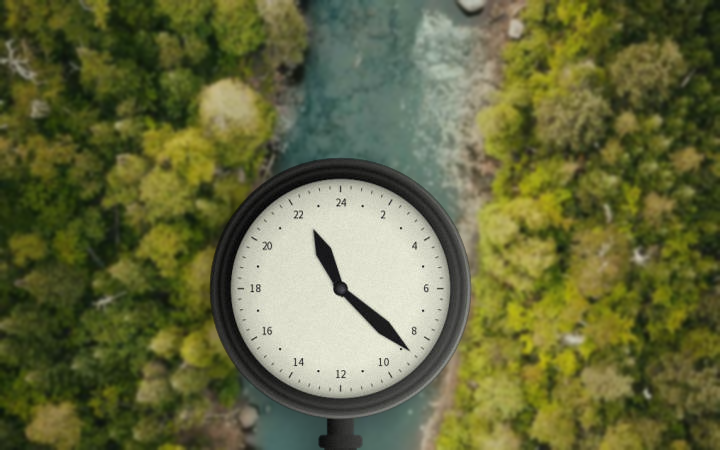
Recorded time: 22:22
